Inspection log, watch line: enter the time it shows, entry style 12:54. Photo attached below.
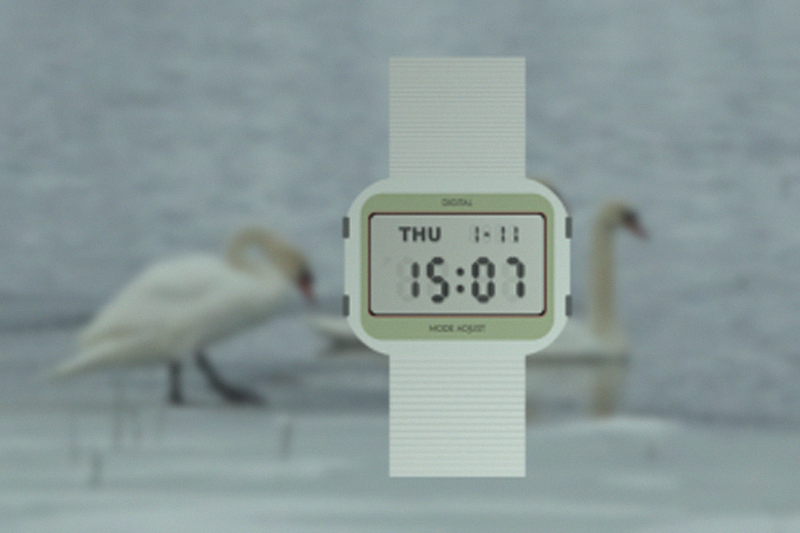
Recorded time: 15:07
